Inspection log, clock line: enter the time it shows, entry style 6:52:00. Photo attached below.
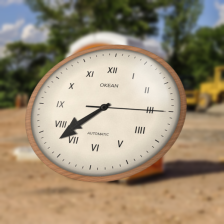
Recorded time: 7:37:15
